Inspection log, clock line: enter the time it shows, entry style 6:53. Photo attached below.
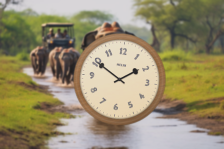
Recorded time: 1:50
